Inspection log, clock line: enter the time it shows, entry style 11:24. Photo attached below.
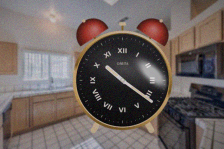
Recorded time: 10:21
